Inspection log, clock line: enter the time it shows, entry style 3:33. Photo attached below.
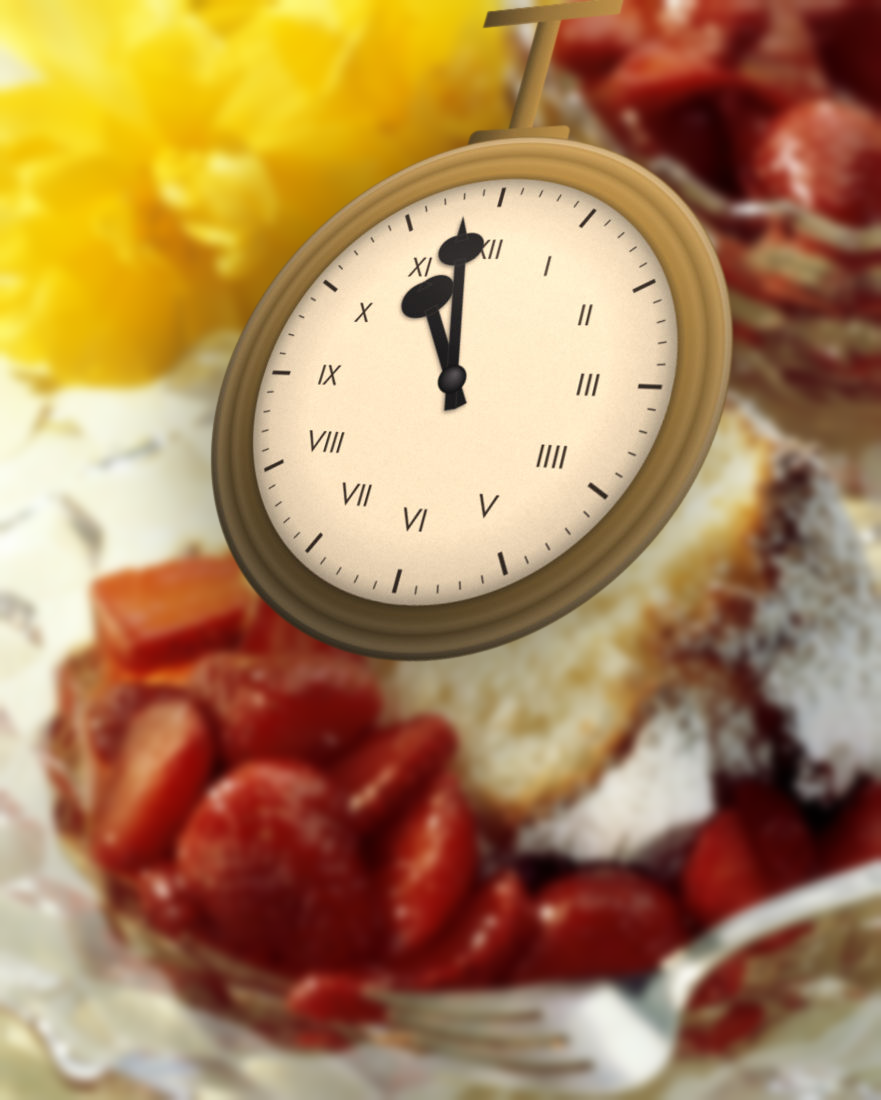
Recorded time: 10:58
